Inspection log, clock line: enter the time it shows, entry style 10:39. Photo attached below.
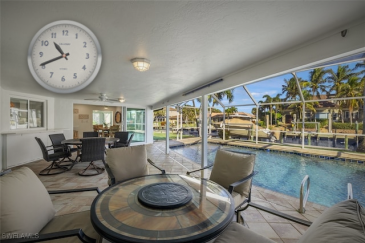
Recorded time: 10:41
